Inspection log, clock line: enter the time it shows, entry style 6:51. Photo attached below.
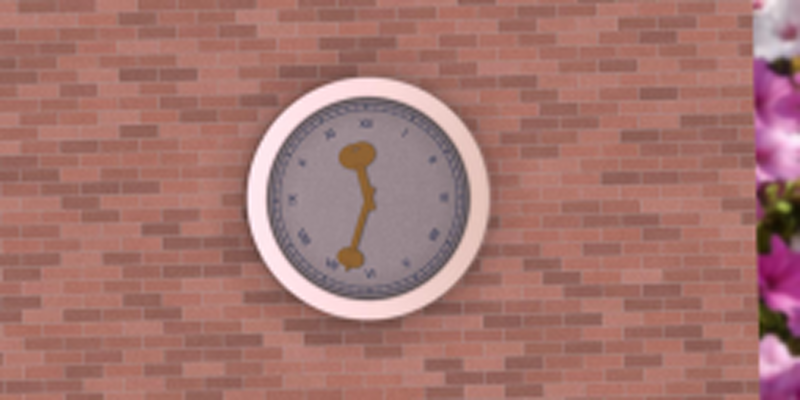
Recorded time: 11:33
